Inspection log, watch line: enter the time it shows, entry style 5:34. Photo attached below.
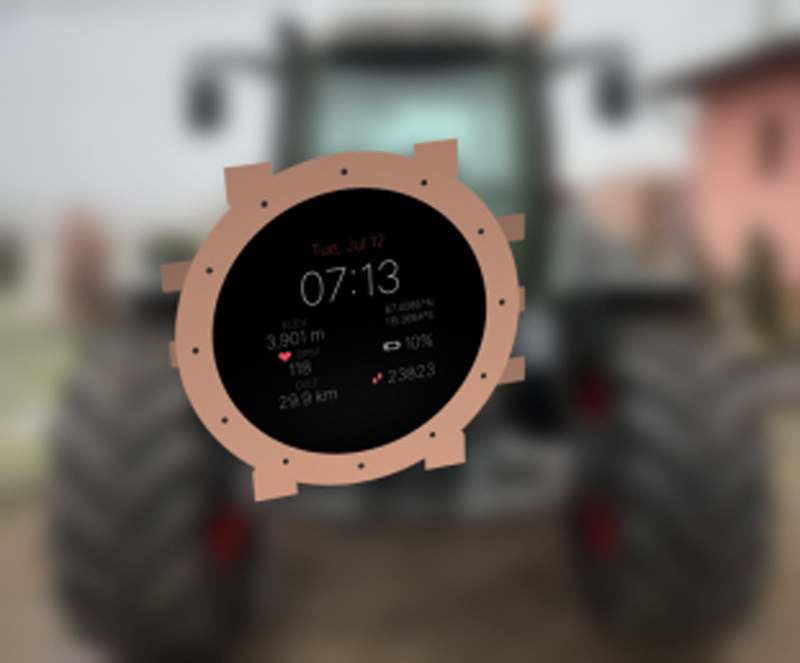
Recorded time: 7:13
